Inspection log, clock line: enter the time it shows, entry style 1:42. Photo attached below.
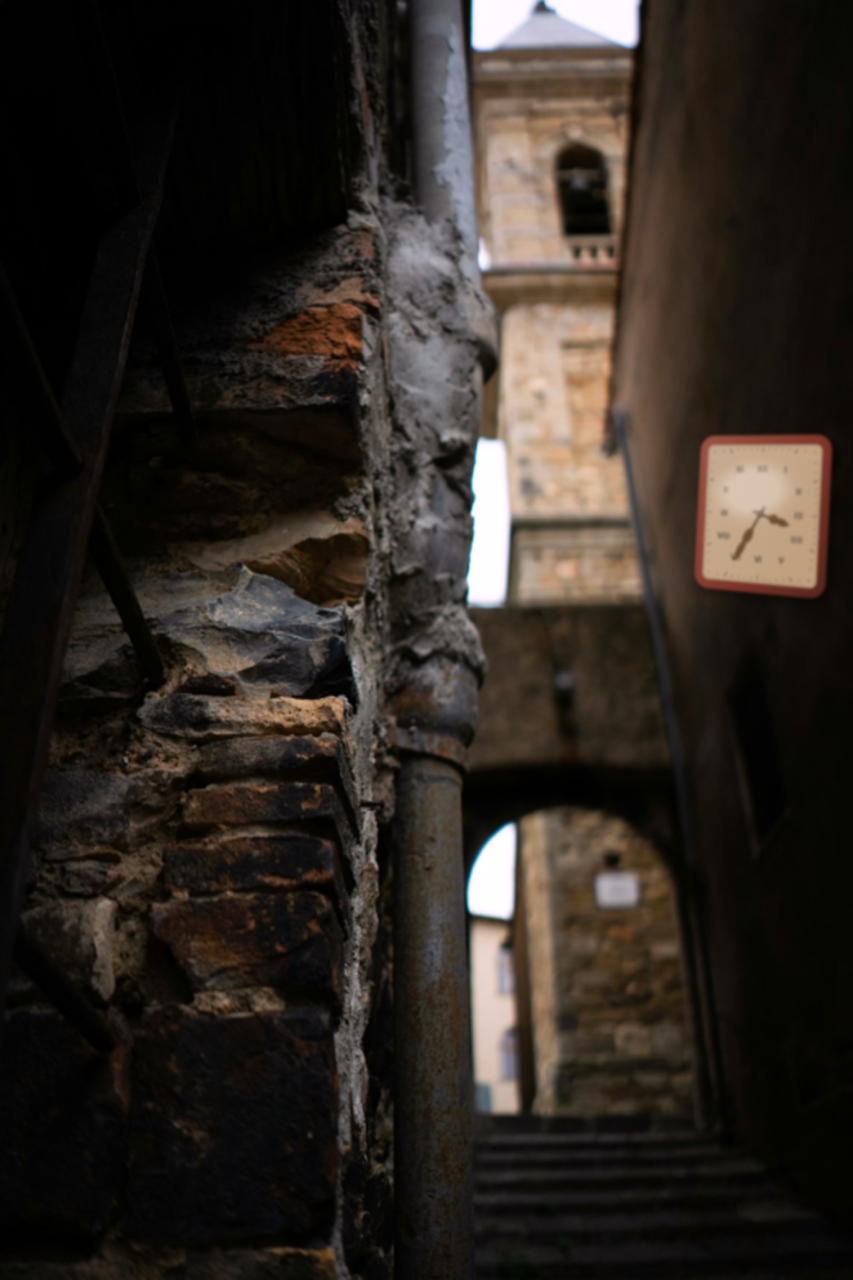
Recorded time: 3:35
